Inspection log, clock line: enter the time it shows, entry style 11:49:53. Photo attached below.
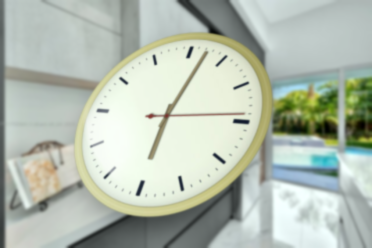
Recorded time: 6:02:14
